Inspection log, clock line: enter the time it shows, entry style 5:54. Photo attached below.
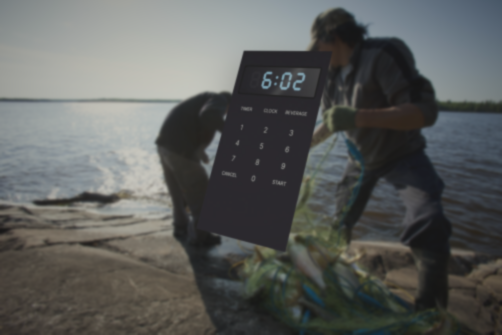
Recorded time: 6:02
